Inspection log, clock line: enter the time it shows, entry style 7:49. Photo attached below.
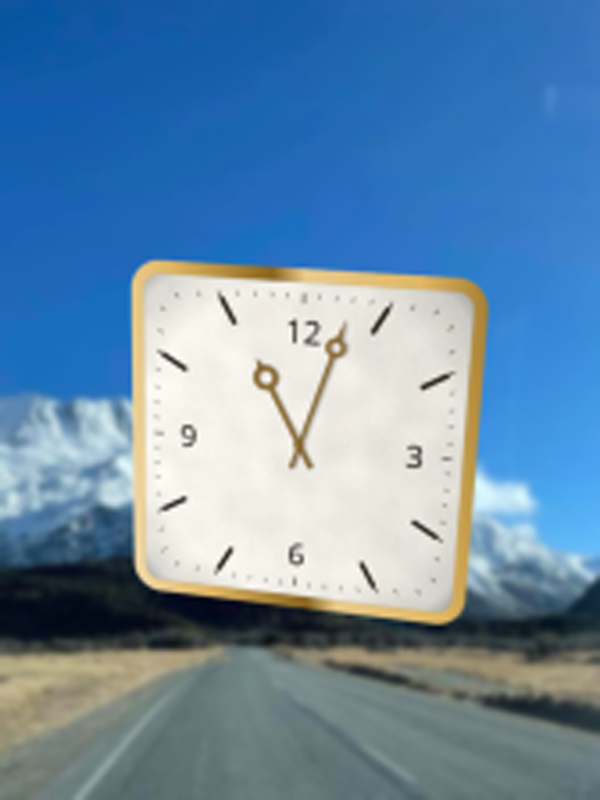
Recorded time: 11:03
